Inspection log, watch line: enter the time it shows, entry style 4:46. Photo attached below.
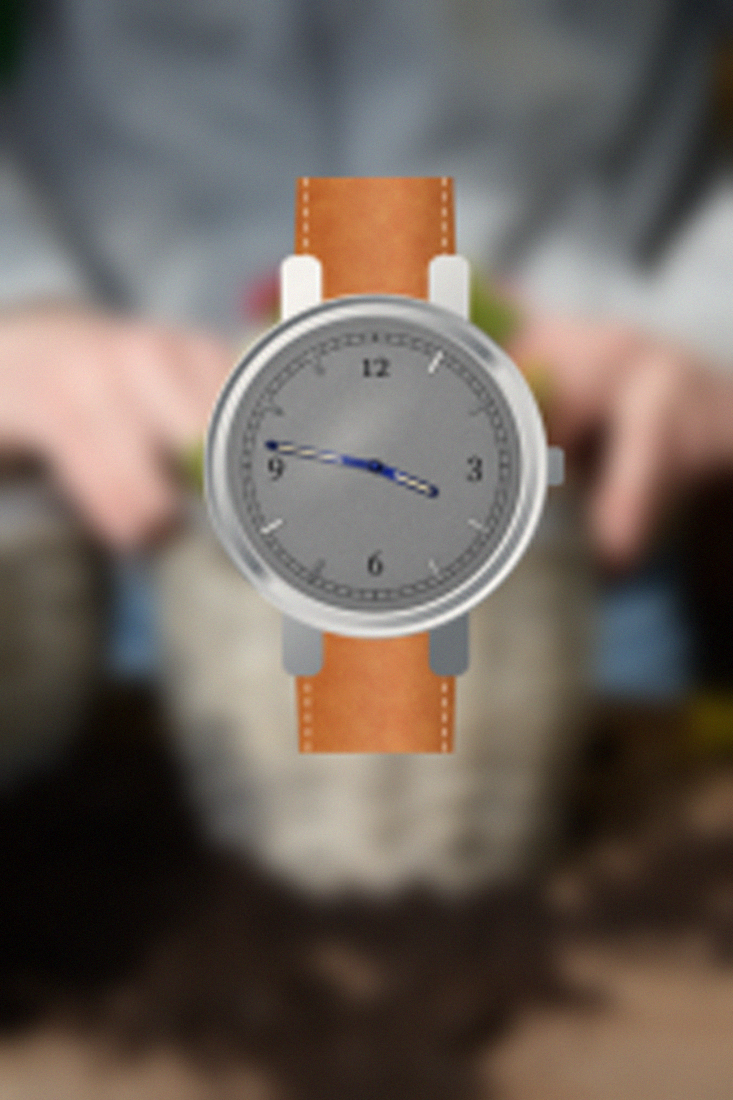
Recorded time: 3:47
